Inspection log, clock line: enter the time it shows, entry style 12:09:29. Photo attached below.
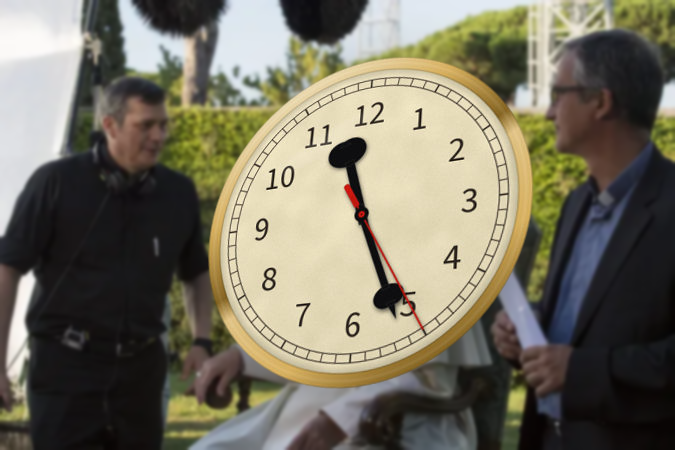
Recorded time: 11:26:25
